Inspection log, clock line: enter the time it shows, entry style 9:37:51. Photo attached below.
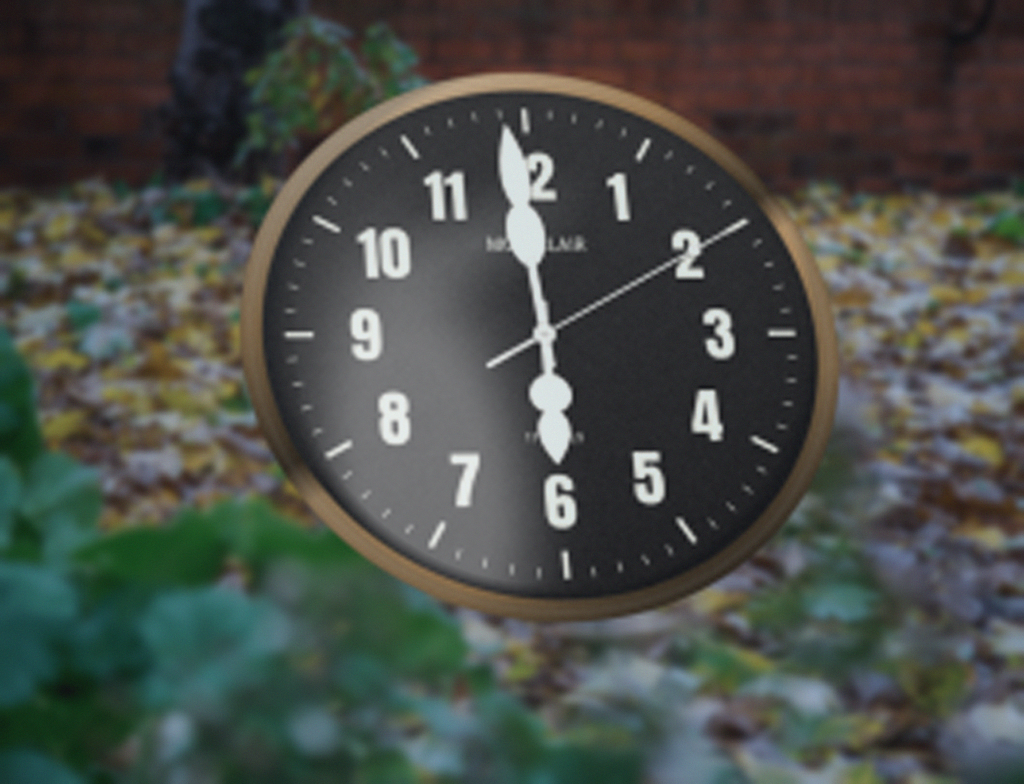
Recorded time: 5:59:10
